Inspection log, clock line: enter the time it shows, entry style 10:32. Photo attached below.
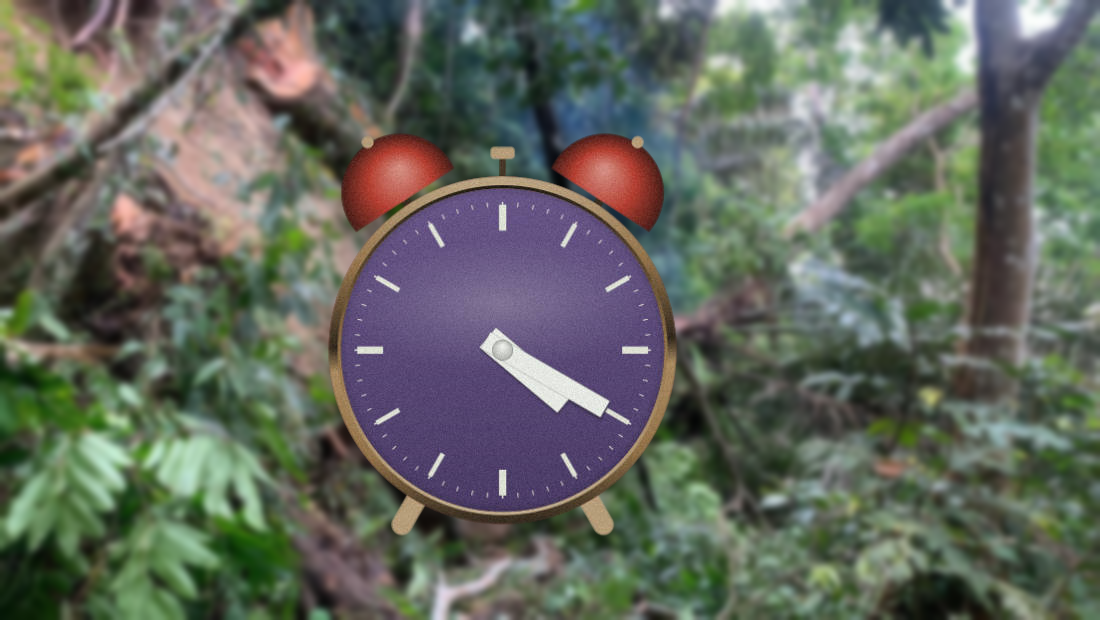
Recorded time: 4:20
